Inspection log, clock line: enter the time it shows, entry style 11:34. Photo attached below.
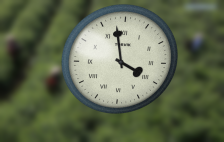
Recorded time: 3:58
